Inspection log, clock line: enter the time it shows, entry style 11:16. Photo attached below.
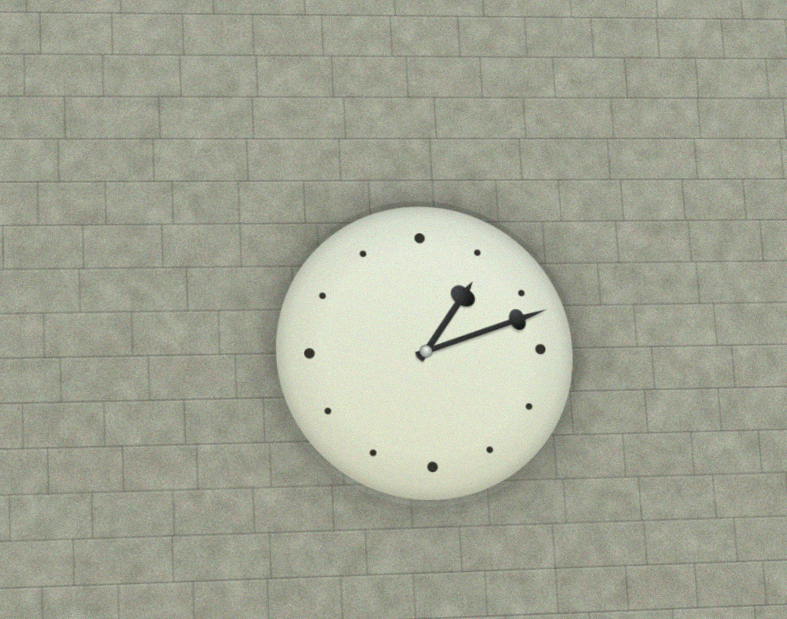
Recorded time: 1:12
